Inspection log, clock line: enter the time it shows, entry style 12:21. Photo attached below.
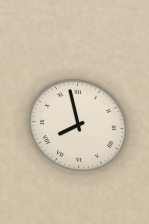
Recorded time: 7:58
